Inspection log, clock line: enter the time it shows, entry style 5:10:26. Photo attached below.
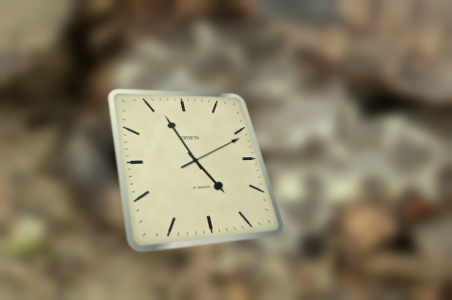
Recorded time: 4:56:11
